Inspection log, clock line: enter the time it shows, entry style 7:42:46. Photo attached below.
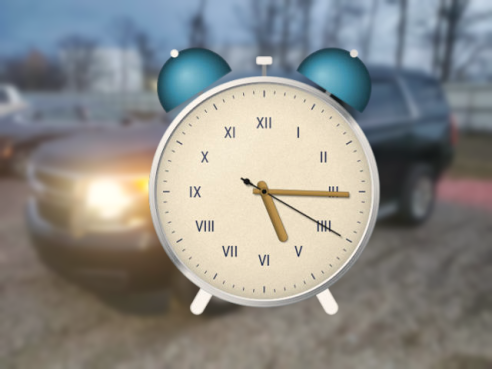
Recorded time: 5:15:20
